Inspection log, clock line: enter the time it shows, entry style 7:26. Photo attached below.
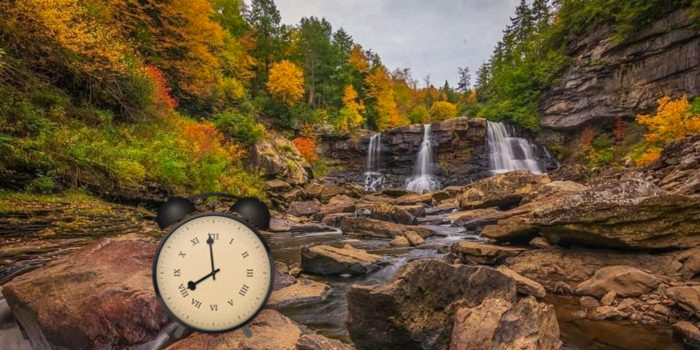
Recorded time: 7:59
